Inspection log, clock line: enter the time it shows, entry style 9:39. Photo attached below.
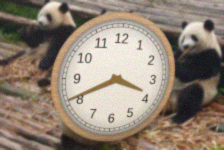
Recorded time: 3:41
